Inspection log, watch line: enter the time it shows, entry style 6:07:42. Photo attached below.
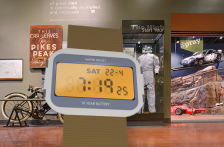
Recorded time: 7:19:25
